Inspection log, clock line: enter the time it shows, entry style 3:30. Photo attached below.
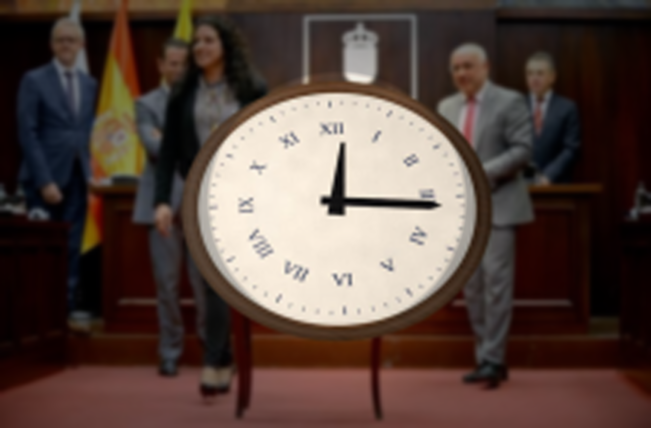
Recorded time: 12:16
